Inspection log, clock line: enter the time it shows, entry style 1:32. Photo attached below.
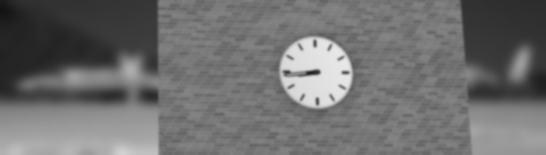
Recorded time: 8:44
